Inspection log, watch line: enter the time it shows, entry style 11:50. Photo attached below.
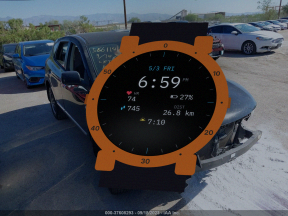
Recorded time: 6:59
